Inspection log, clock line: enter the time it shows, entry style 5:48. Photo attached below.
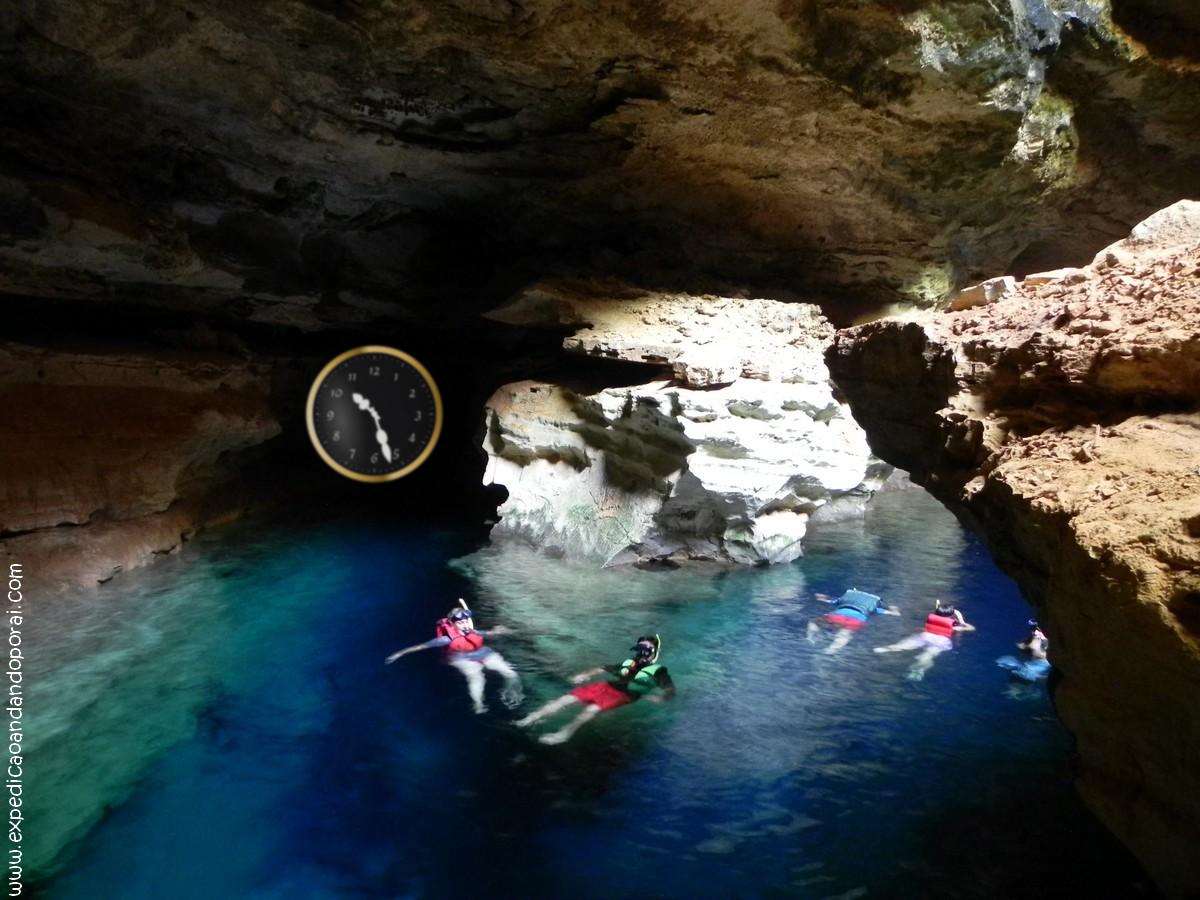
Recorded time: 10:27
